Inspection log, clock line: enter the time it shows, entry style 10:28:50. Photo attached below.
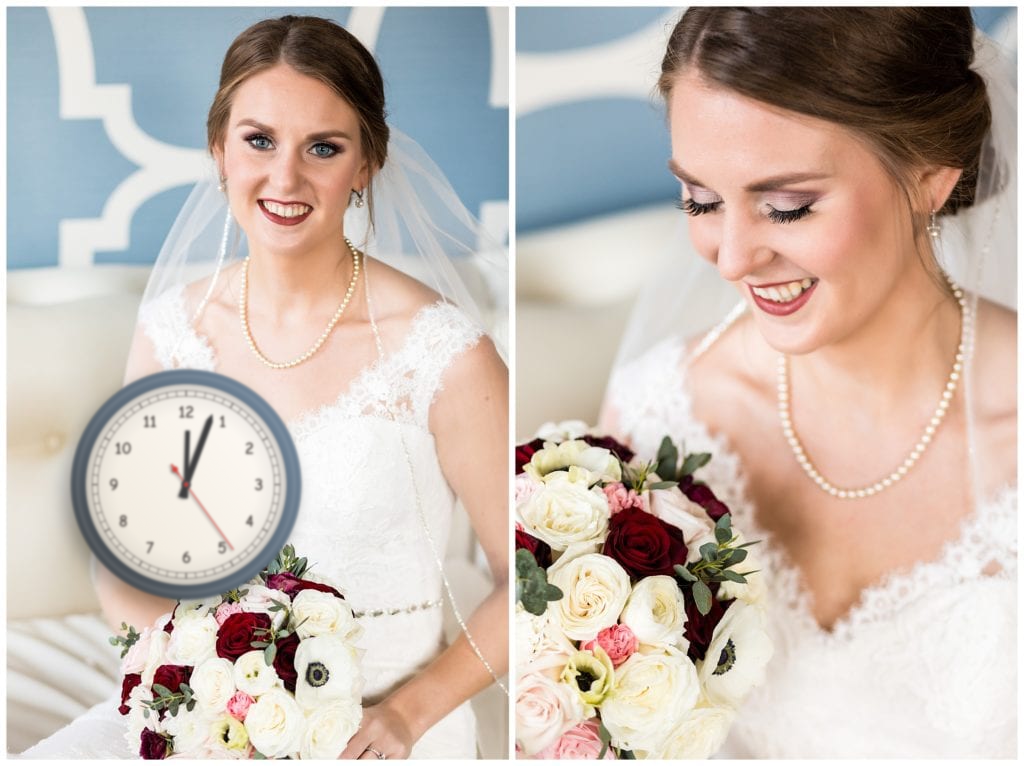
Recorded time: 12:03:24
